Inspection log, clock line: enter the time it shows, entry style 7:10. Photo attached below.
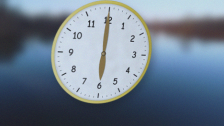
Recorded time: 6:00
